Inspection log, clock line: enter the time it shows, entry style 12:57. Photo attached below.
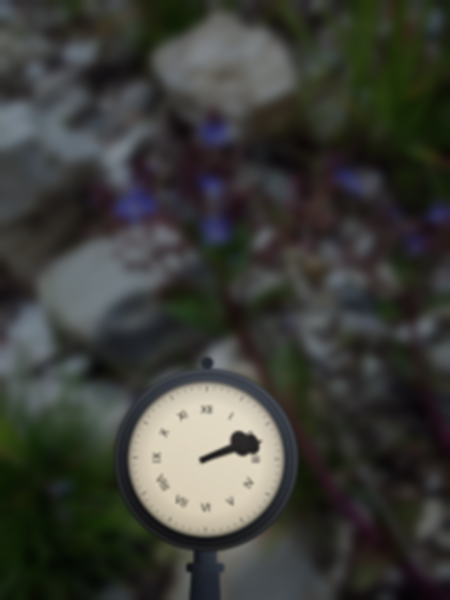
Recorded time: 2:12
